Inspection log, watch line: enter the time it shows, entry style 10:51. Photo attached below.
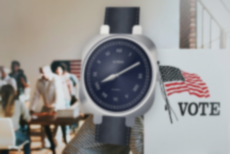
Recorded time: 8:10
